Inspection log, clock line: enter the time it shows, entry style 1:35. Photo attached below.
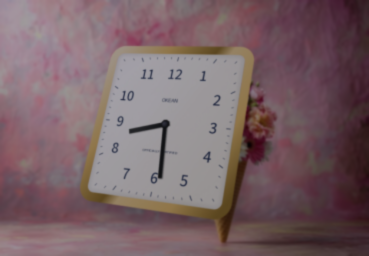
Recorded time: 8:29
